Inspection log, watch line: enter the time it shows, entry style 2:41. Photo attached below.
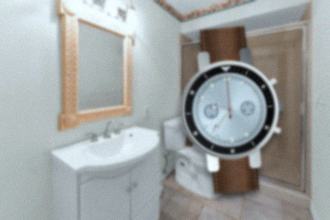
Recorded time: 9:37
